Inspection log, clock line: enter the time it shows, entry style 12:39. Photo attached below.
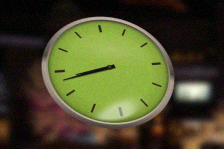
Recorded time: 8:43
